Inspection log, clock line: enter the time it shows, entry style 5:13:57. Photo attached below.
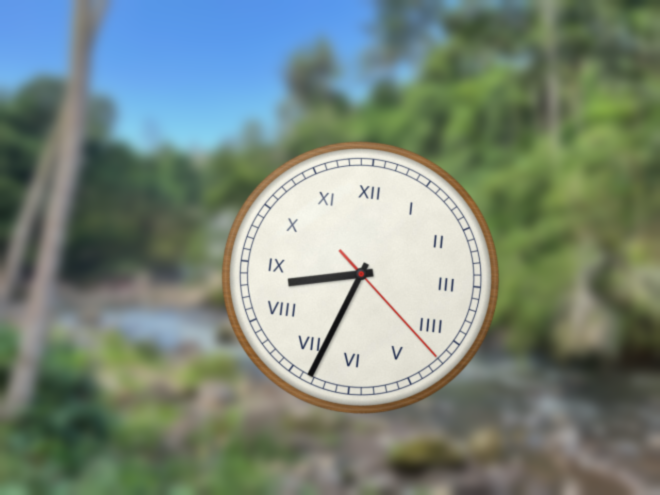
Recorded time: 8:33:22
